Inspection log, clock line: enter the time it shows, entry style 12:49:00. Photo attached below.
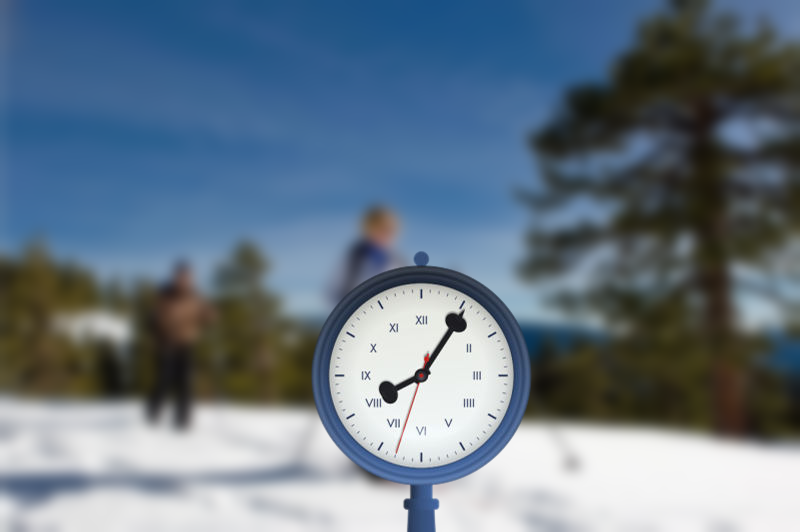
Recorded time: 8:05:33
